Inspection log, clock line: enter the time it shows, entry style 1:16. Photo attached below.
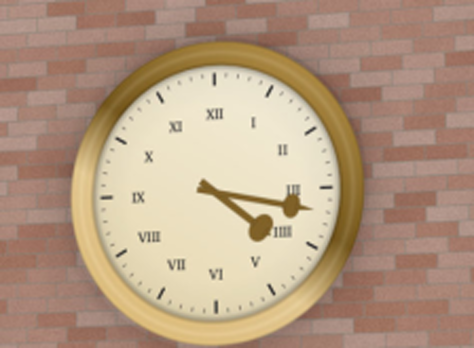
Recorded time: 4:17
